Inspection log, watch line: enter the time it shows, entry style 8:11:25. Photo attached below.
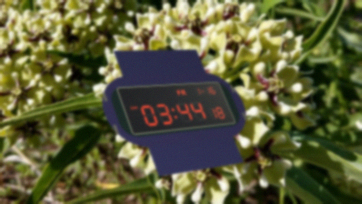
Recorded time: 3:44:18
